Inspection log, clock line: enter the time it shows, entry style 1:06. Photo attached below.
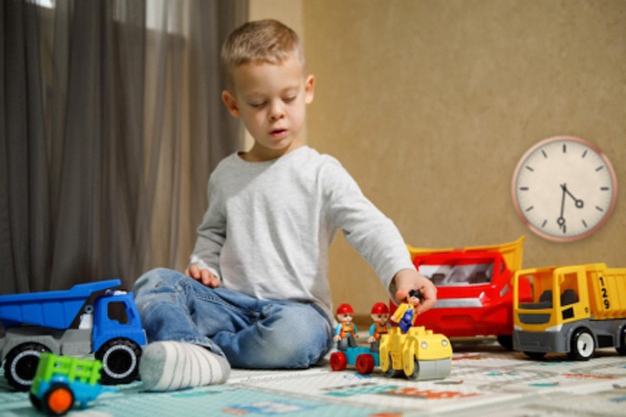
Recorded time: 4:31
